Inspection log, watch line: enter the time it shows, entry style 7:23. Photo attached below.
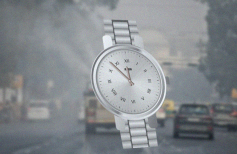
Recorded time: 11:53
